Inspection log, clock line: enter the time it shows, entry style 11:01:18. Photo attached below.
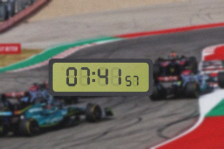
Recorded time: 7:41:57
